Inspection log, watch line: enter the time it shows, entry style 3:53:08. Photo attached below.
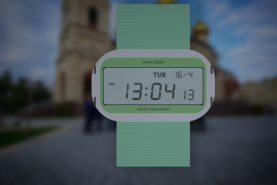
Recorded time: 13:04:13
